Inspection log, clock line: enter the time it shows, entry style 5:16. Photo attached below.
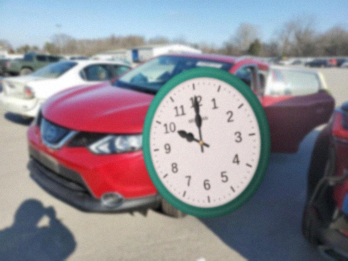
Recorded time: 10:00
